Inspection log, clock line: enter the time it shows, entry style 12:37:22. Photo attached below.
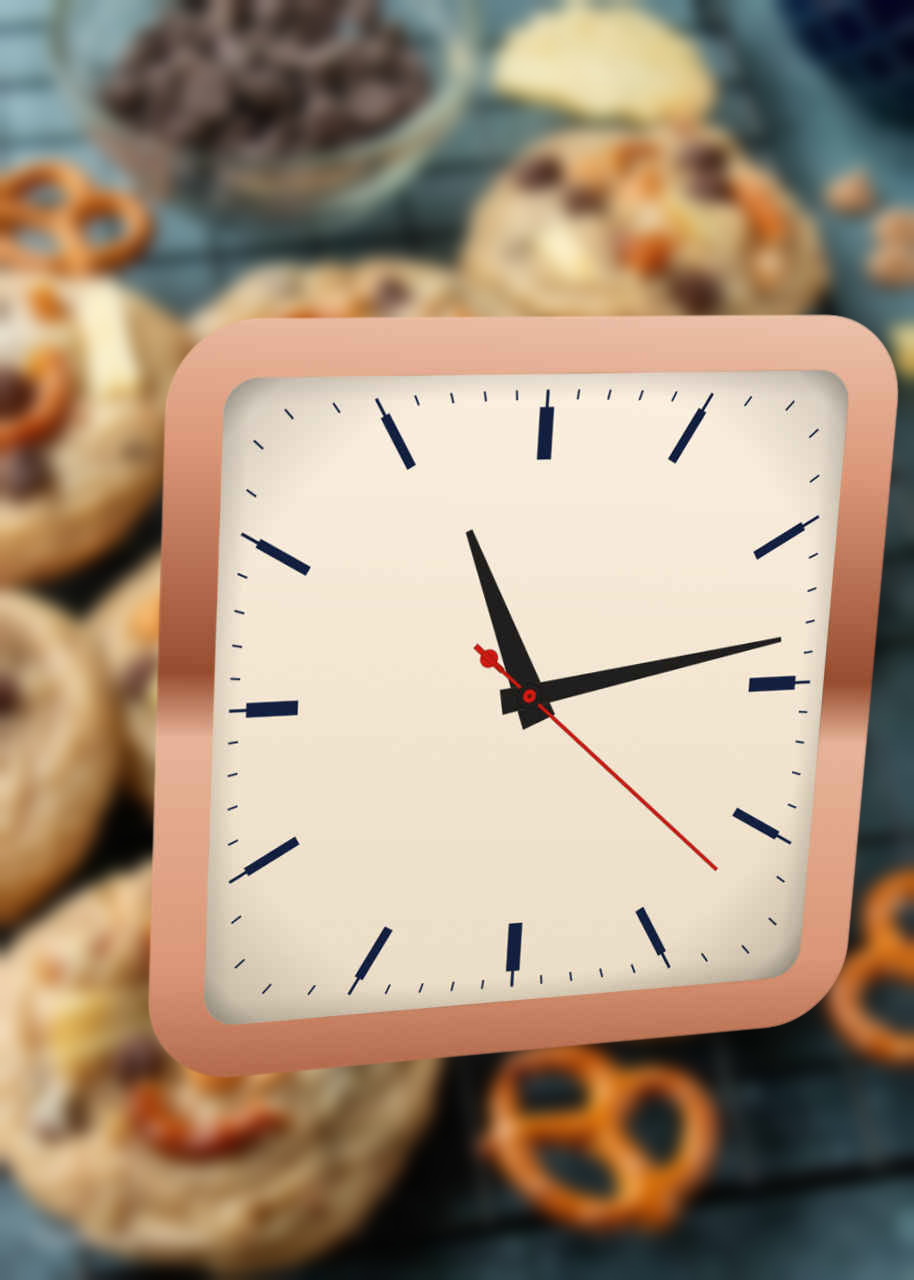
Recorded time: 11:13:22
